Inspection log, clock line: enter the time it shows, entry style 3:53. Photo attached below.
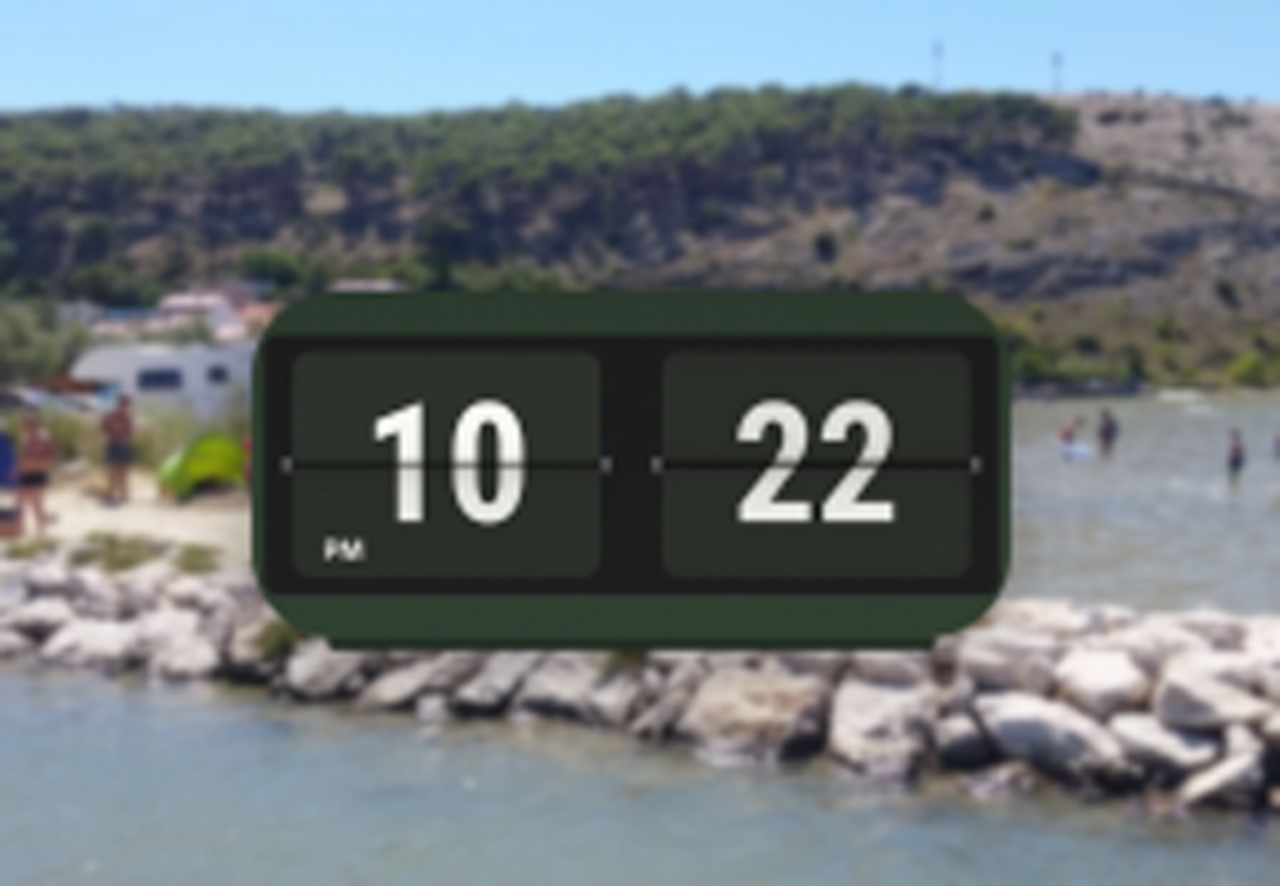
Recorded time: 10:22
